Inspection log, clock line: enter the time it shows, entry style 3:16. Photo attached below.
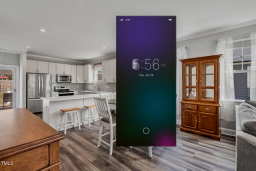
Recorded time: 5:56
